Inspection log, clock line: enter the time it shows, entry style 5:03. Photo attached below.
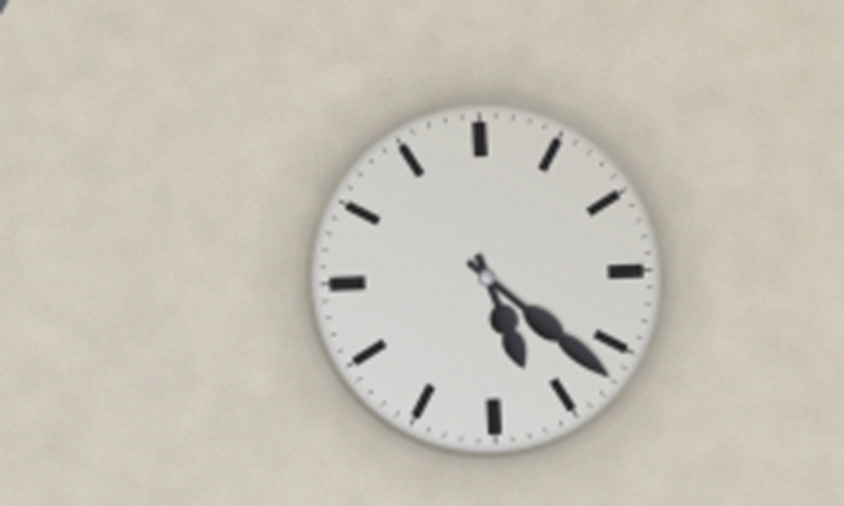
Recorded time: 5:22
